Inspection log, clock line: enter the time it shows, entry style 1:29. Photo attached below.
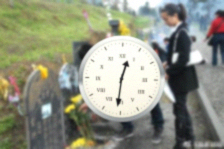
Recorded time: 12:31
